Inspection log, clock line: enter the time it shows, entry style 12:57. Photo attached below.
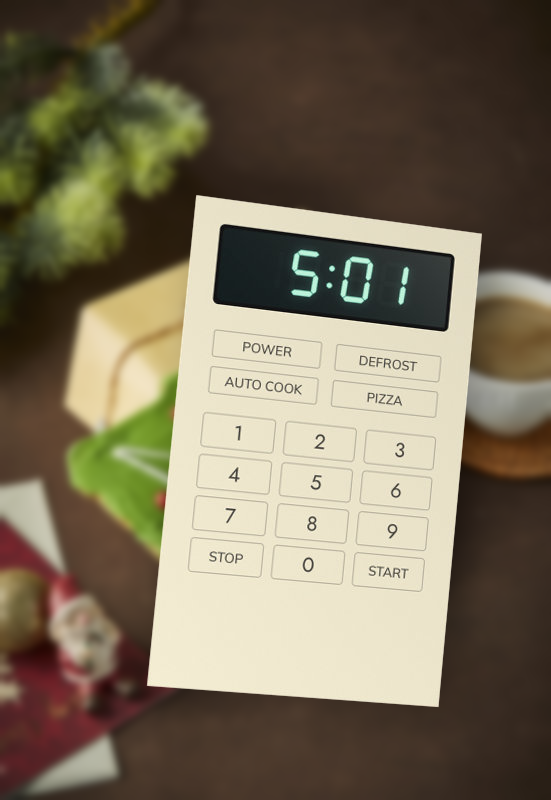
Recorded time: 5:01
